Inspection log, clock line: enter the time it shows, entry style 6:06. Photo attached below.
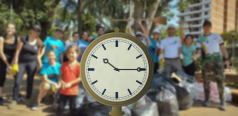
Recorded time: 10:15
